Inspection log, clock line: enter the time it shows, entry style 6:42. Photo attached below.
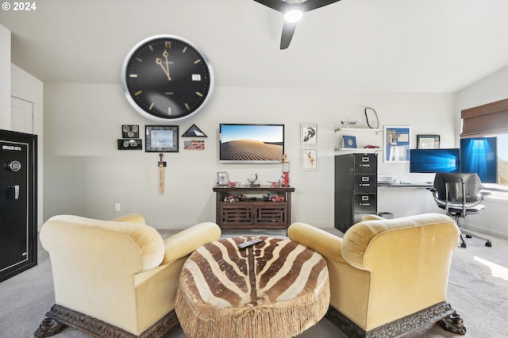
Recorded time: 10:59
